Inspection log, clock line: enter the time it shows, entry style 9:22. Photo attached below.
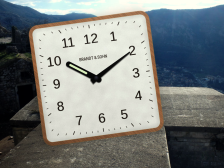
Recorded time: 10:10
